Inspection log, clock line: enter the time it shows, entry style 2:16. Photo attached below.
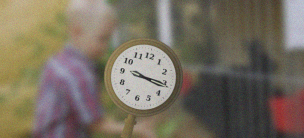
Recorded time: 9:16
